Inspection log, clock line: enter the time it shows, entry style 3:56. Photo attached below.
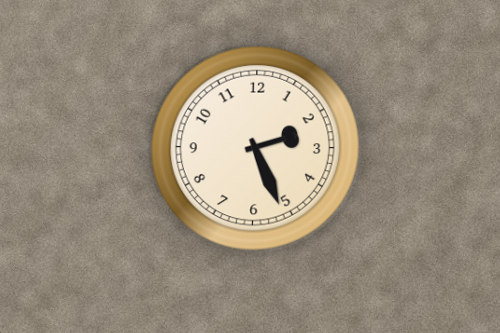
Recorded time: 2:26
